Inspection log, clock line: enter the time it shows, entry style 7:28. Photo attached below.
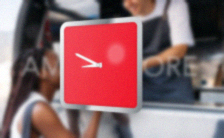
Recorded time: 8:49
